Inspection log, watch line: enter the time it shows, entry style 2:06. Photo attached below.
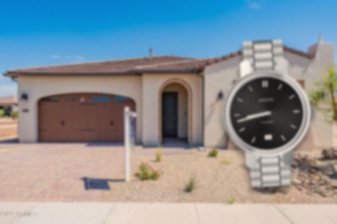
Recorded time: 8:43
